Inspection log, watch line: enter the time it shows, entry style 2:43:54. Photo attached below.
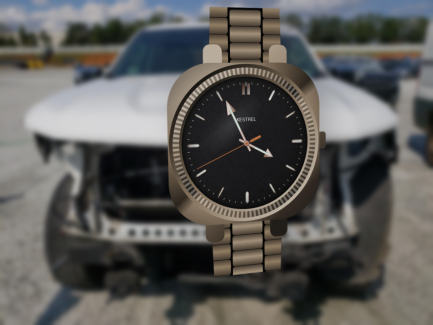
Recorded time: 3:55:41
